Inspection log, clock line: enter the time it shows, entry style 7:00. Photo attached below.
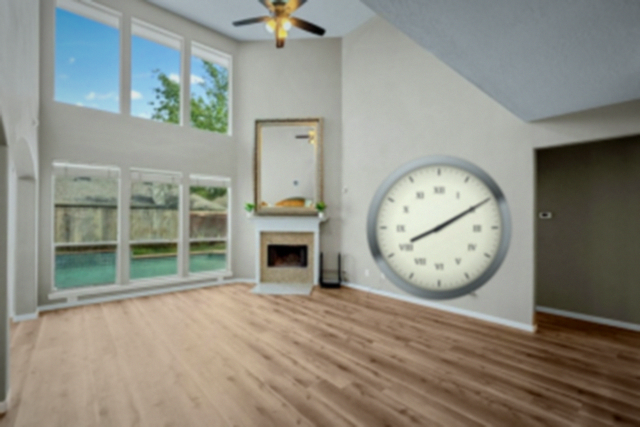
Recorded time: 8:10
